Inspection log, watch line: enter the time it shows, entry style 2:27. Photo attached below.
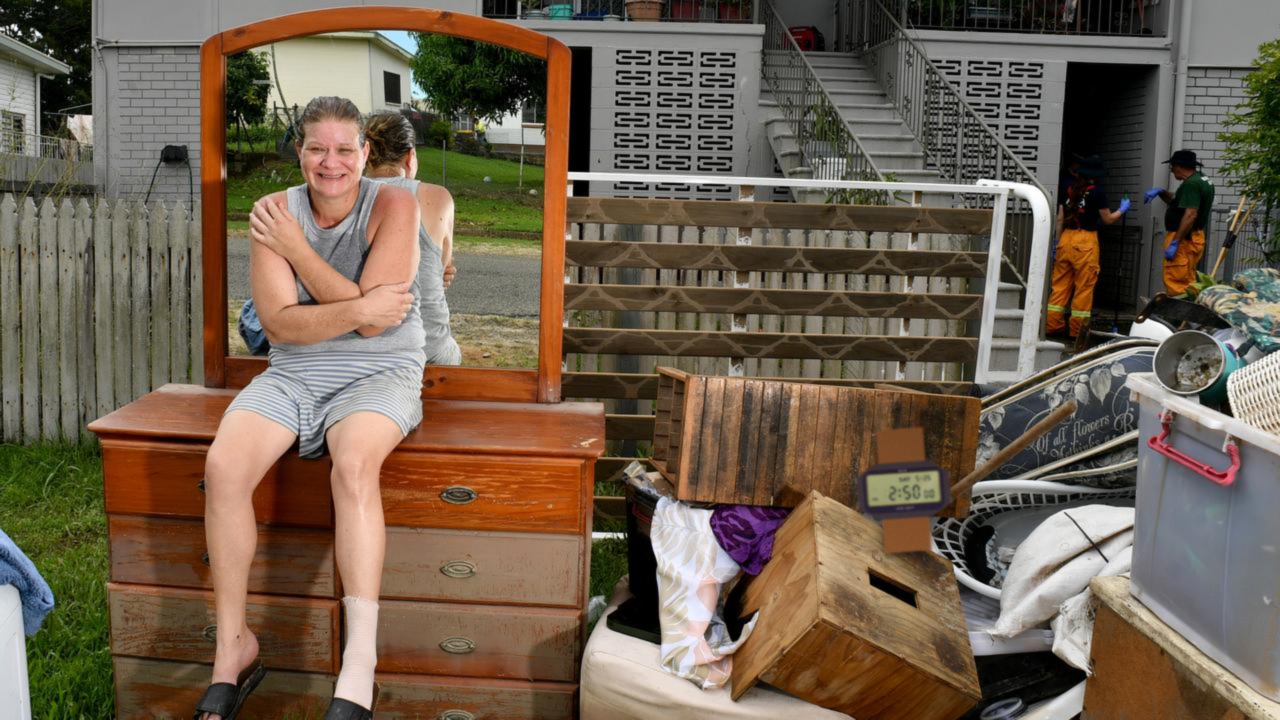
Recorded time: 2:50
